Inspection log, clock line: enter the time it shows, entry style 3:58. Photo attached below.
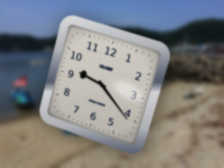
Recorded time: 9:21
